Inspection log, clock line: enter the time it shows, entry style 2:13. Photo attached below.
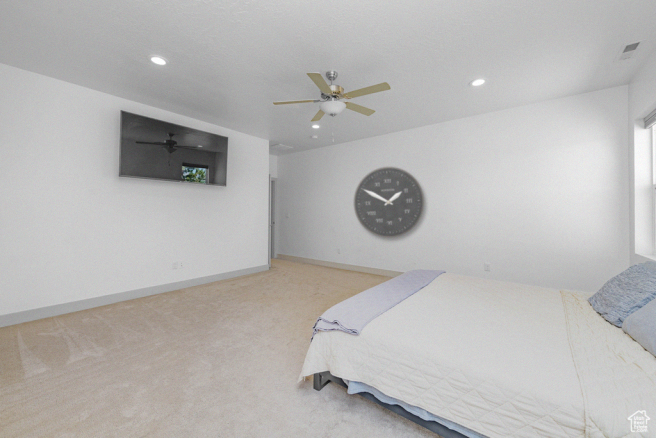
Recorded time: 1:50
